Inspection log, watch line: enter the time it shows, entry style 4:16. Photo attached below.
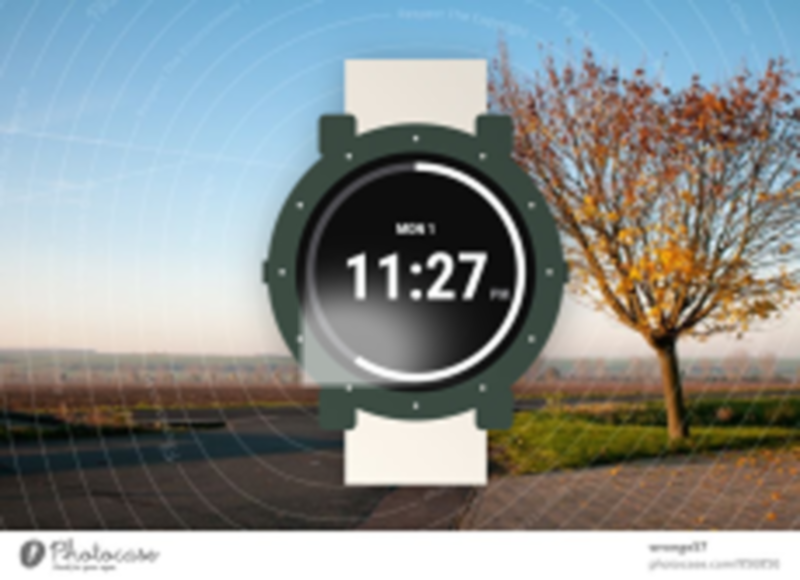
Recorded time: 11:27
